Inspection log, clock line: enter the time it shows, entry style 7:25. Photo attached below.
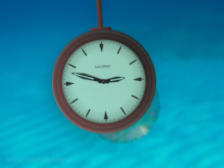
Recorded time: 2:48
